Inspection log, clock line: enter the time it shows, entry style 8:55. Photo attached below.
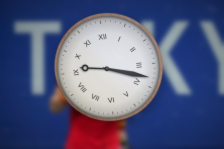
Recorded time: 9:18
